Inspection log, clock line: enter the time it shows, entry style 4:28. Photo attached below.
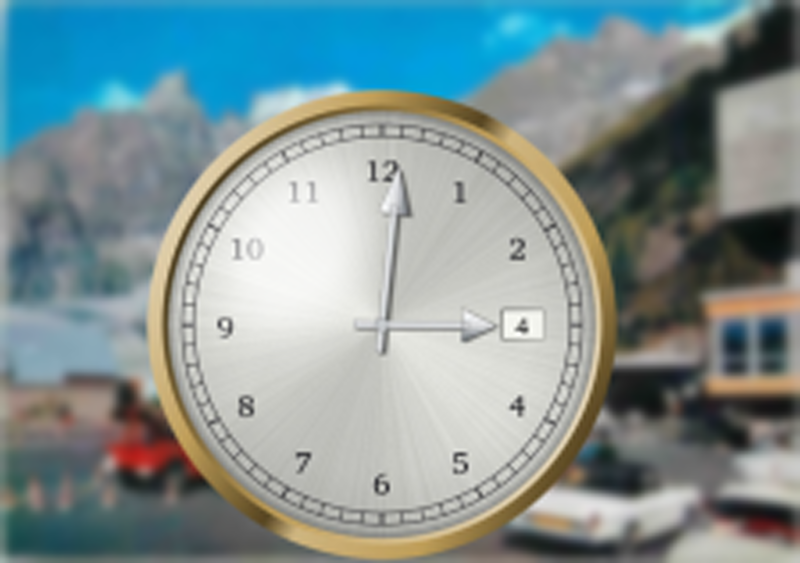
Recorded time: 3:01
